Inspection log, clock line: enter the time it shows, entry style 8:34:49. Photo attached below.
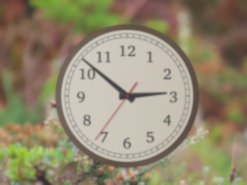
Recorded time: 2:51:36
